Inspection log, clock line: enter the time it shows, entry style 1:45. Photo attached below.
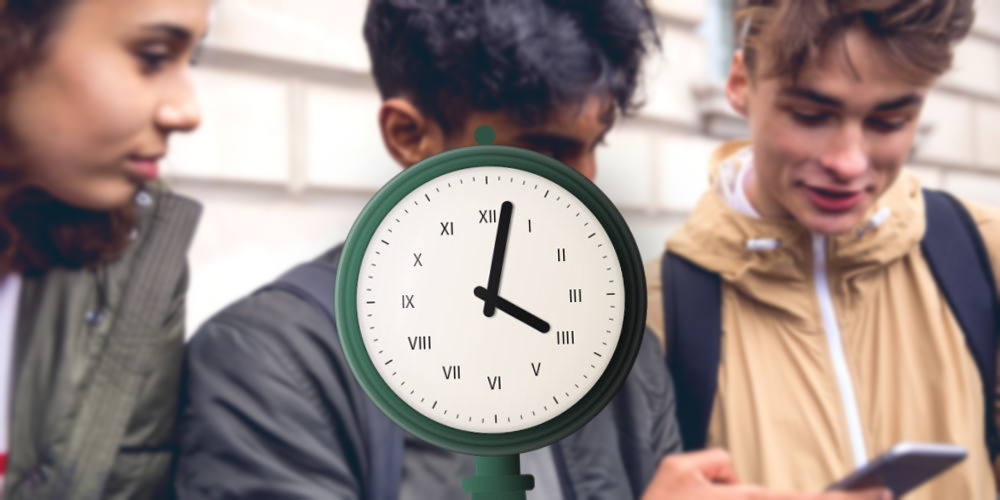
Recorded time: 4:02
